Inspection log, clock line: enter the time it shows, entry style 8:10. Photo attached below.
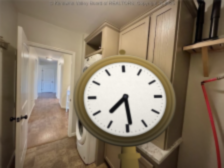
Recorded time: 7:29
